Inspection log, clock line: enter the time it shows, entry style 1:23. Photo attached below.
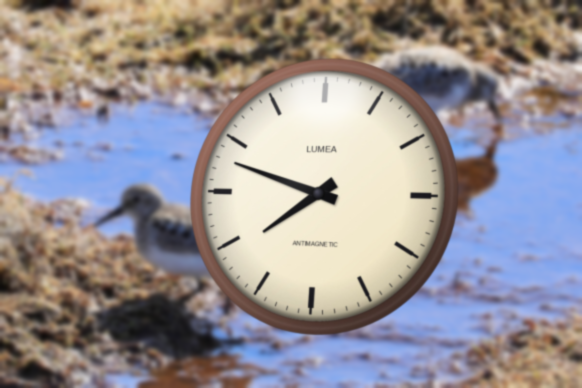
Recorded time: 7:48
